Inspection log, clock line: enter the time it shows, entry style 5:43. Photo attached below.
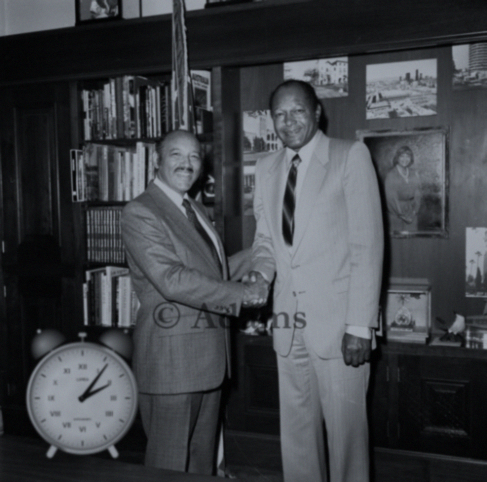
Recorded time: 2:06
